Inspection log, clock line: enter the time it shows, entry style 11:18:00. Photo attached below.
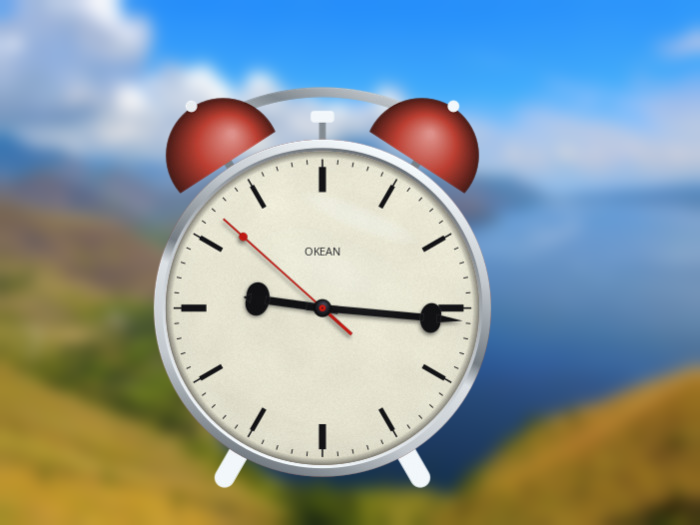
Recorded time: 9:15:52
